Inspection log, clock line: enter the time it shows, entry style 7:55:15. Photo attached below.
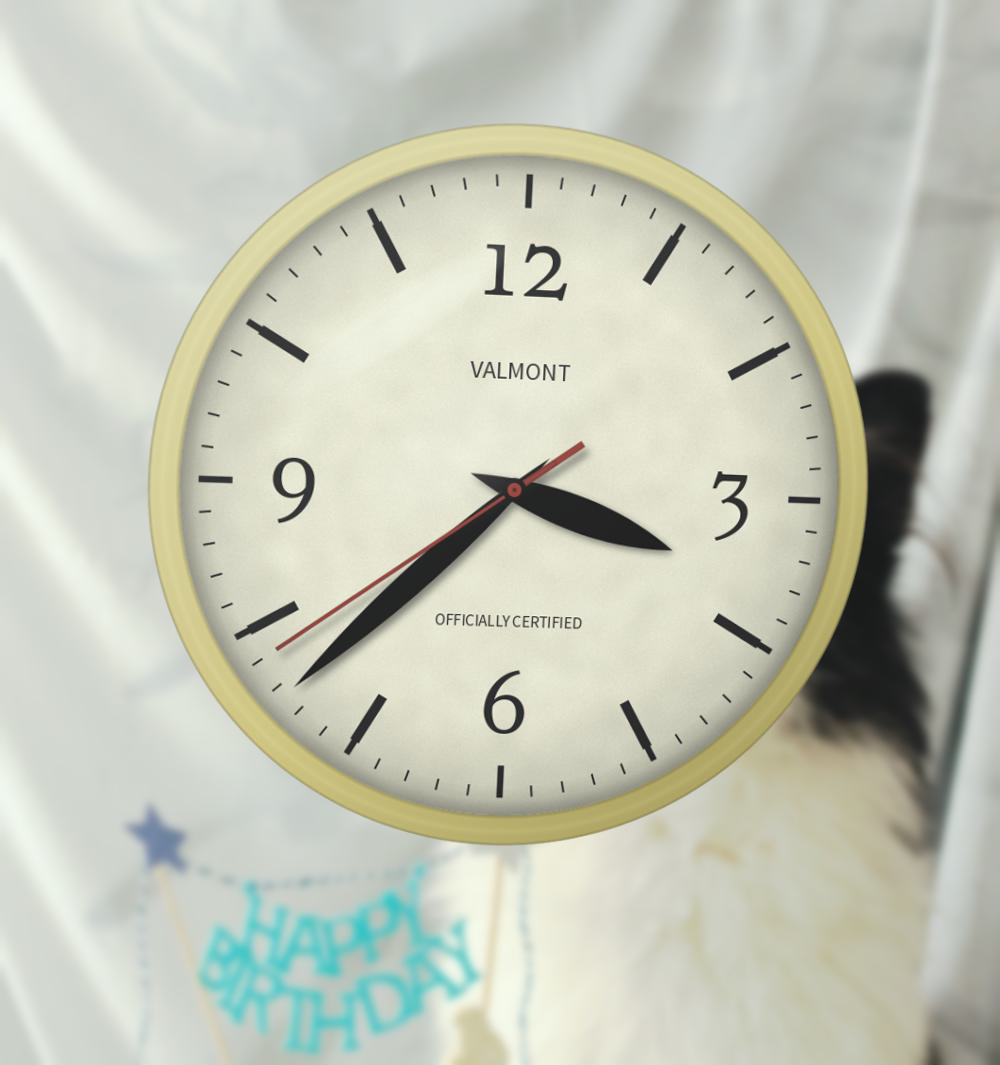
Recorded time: 3:37:39
